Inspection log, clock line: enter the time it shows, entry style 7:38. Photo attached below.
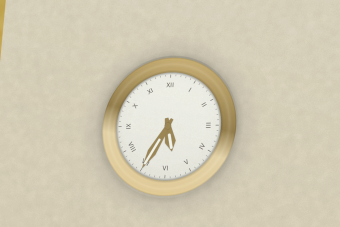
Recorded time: 5:35
